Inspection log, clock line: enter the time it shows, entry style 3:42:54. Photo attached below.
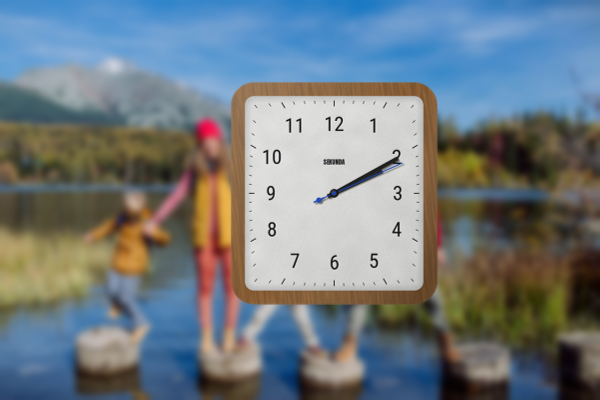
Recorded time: 2:10:11
